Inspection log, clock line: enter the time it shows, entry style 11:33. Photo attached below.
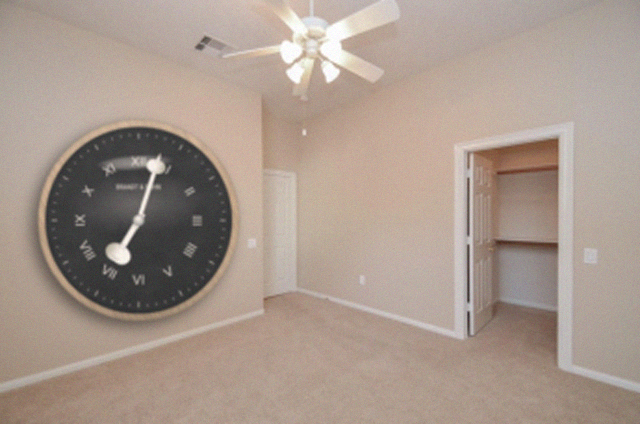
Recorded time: 7:03
